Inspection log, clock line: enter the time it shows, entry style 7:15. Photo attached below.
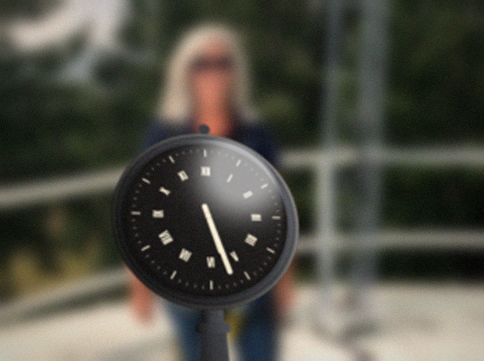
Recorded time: 5:27
